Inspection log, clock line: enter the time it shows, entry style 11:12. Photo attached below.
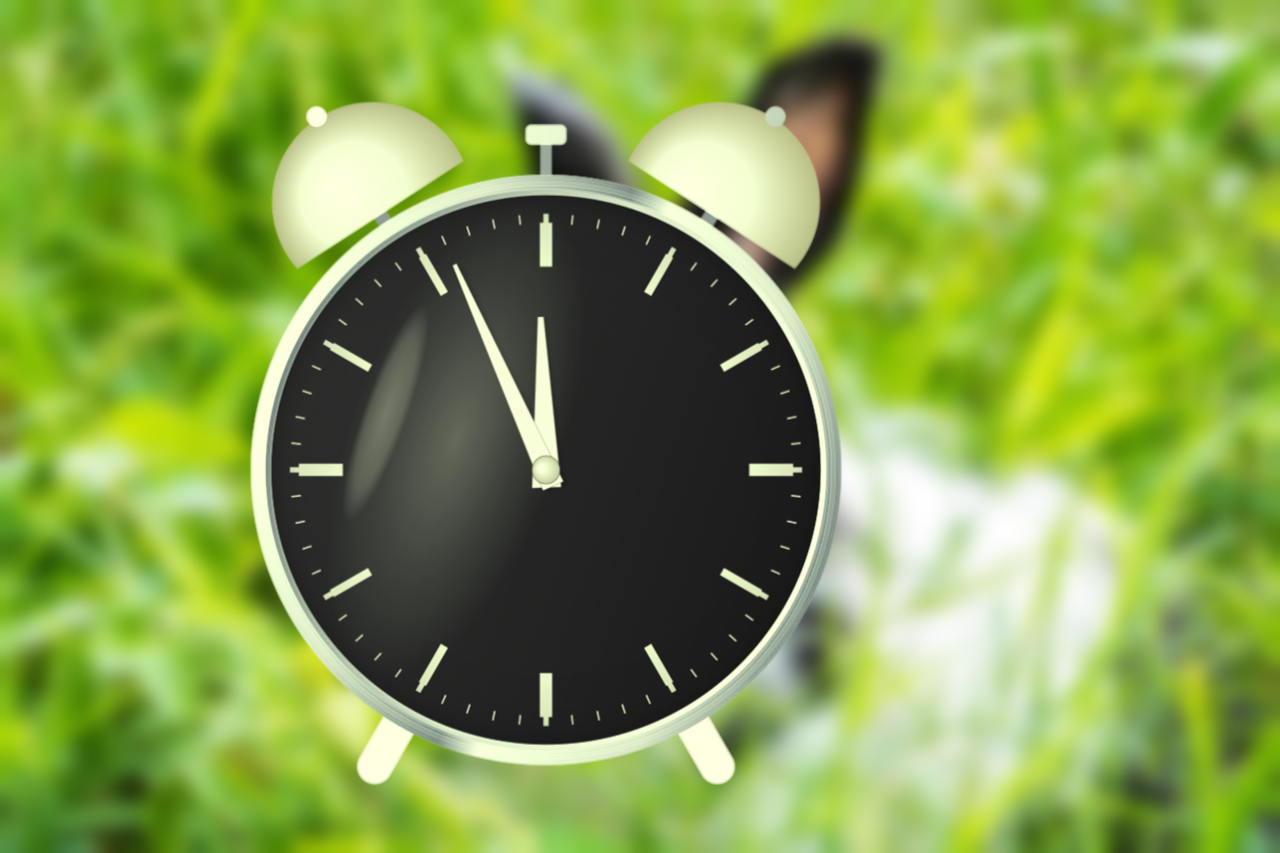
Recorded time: 11:56
